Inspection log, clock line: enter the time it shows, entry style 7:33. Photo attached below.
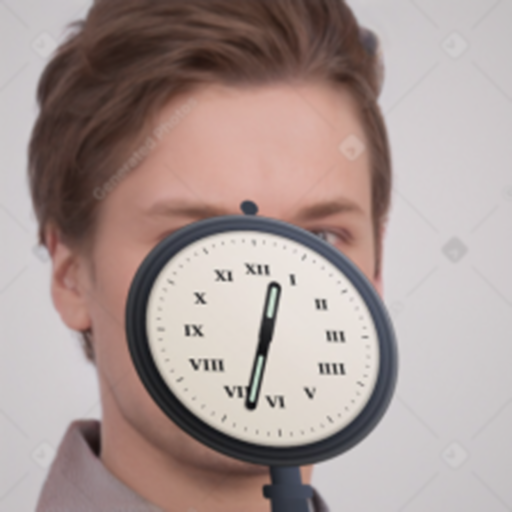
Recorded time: 12:33
